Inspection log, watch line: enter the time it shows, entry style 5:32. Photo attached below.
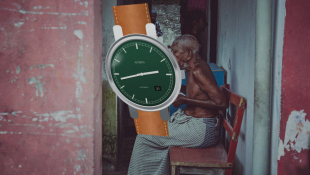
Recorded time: 2:43
